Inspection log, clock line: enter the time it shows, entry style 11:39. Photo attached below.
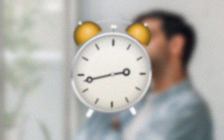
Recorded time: 2:43
